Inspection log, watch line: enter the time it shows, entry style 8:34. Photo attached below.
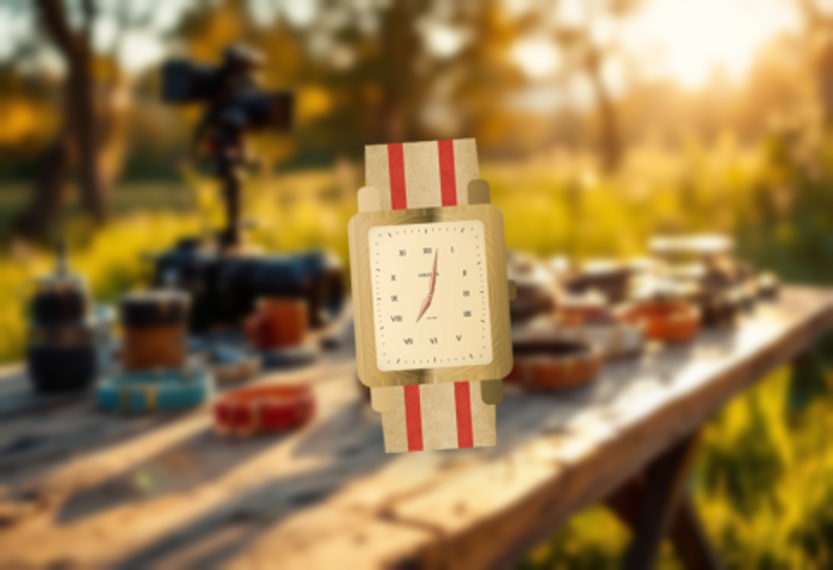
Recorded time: 7:02
